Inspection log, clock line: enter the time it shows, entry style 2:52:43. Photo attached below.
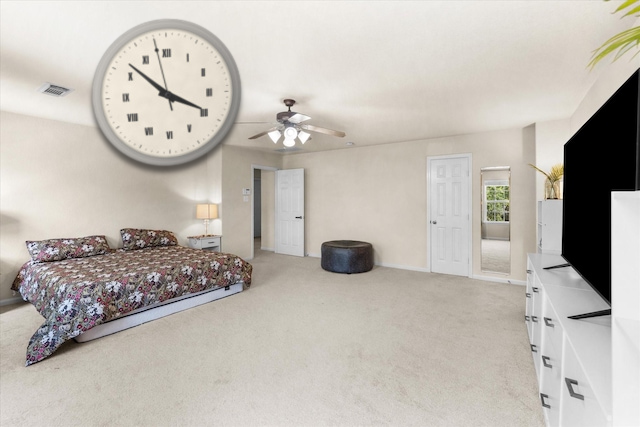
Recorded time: 3:51:58
